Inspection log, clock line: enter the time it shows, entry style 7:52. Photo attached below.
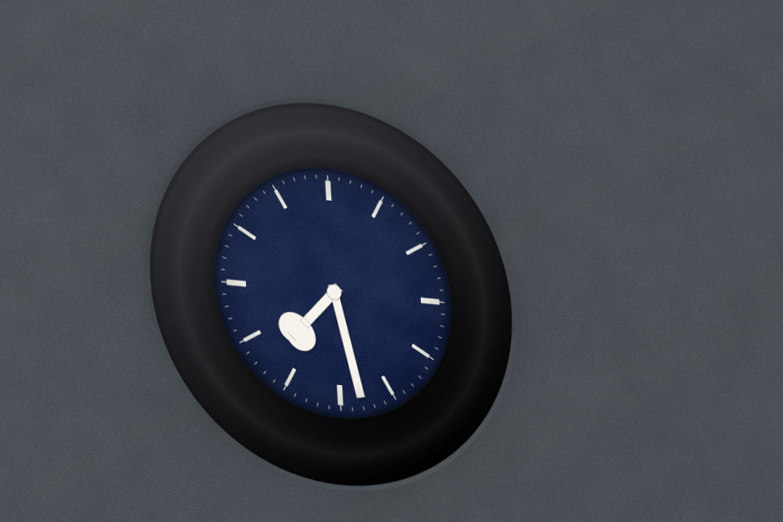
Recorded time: 7:28
